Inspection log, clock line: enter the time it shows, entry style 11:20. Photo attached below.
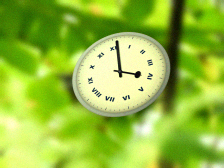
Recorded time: 4:01
